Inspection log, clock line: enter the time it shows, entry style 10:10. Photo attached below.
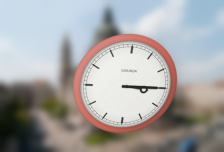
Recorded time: 3:15
